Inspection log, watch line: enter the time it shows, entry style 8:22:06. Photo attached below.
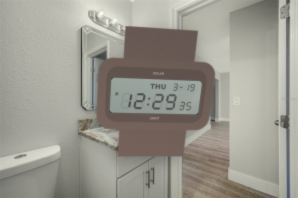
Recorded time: 12:29:35
